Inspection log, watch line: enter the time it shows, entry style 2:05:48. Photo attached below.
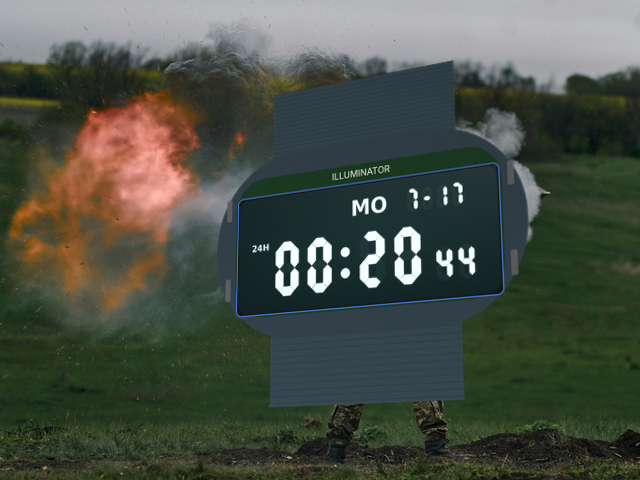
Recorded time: 0:20:44
